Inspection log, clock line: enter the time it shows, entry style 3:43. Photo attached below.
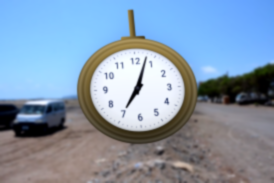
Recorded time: 7:03
